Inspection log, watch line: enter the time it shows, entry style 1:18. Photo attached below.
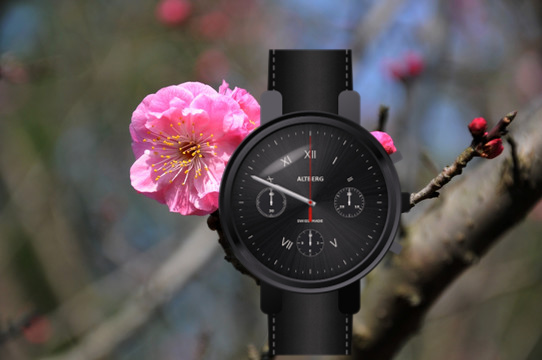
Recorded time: 9:49
